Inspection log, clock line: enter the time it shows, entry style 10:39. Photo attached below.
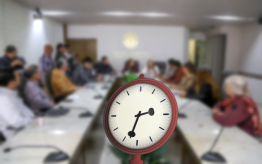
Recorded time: 2:33
